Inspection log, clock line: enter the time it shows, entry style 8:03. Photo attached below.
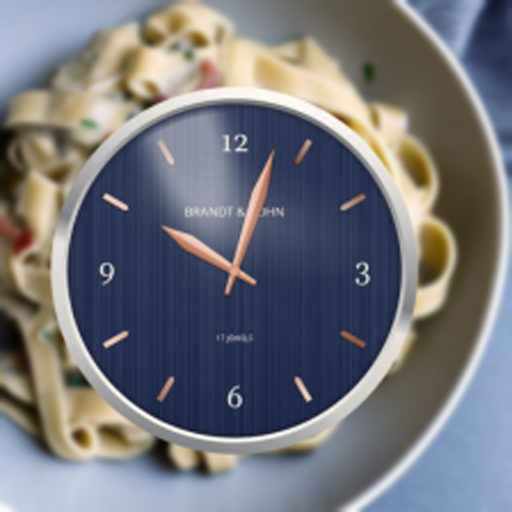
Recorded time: 10:03
